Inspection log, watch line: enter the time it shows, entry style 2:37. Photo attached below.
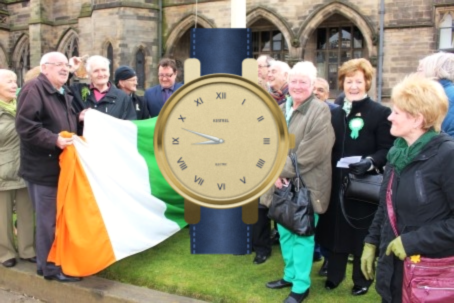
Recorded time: 8:48
